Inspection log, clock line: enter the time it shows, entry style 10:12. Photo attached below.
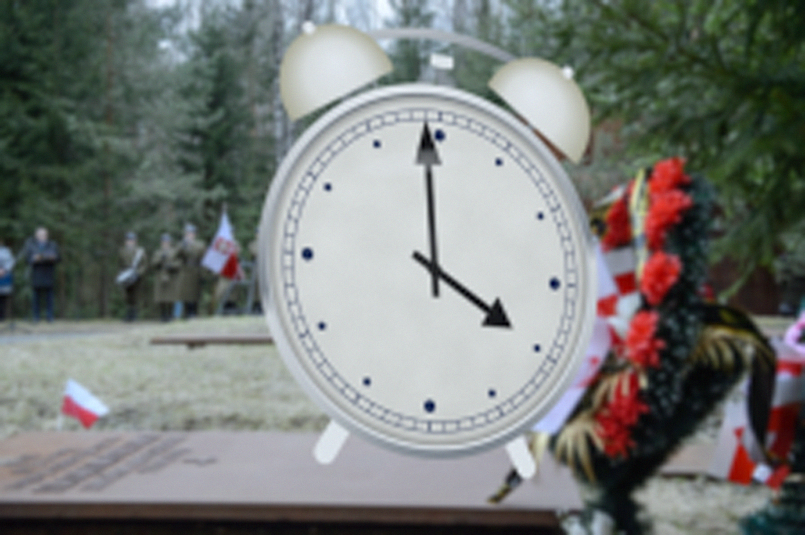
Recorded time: 3:59
